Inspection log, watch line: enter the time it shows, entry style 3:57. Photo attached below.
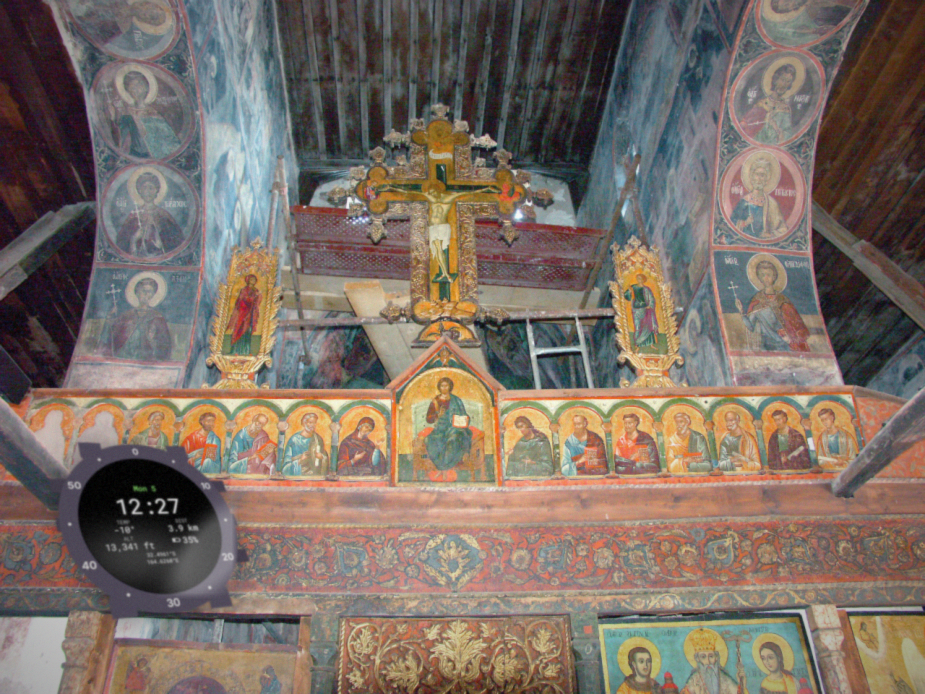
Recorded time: 12:27
